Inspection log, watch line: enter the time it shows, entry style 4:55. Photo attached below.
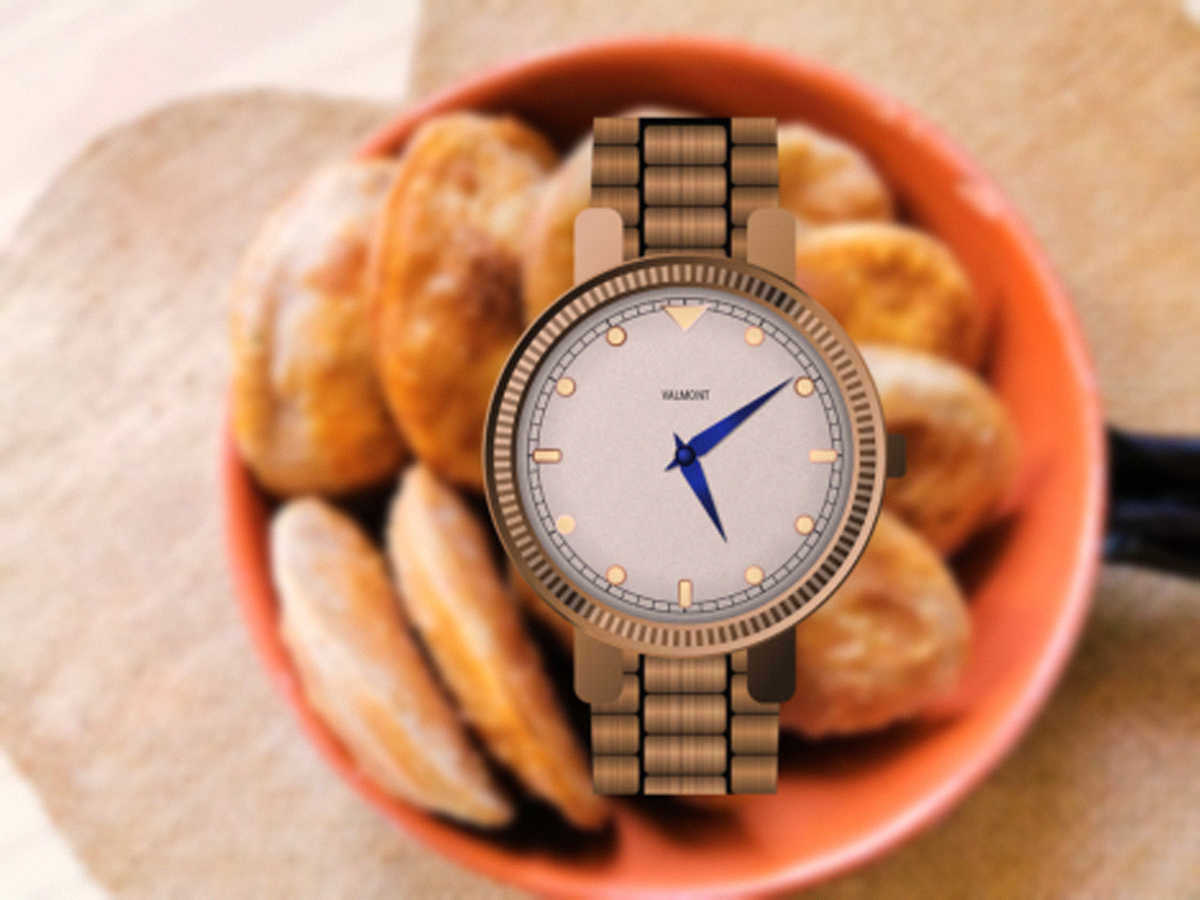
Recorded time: 5:09
